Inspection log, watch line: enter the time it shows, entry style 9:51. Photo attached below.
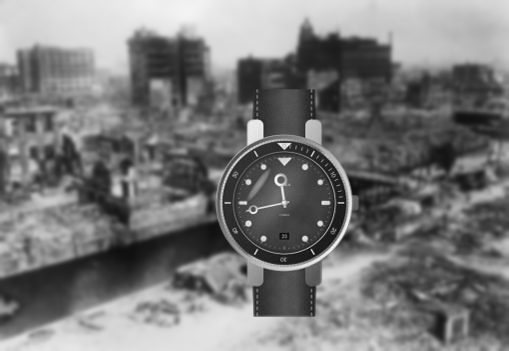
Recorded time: 11:43
